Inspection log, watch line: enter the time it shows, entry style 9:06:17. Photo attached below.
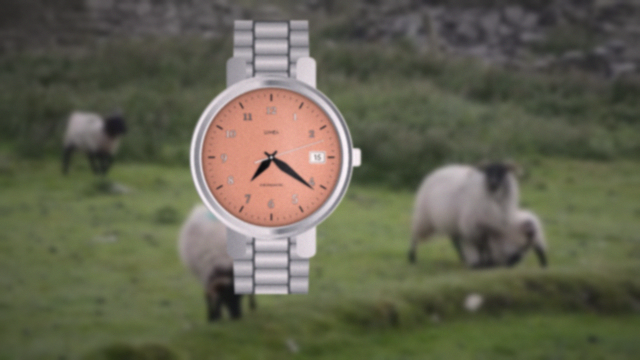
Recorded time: 7:21:12
